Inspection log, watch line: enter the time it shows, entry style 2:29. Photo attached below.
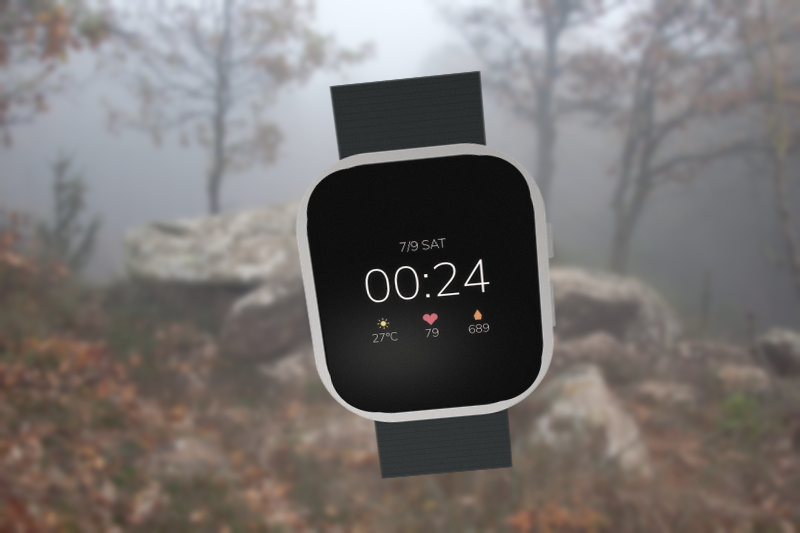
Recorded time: 0:24
